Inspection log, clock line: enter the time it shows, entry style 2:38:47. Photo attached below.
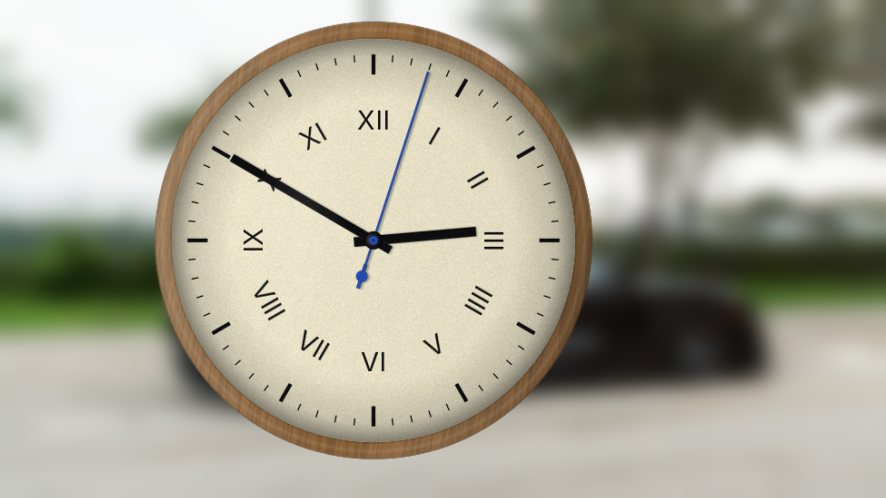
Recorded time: 2:50:03
